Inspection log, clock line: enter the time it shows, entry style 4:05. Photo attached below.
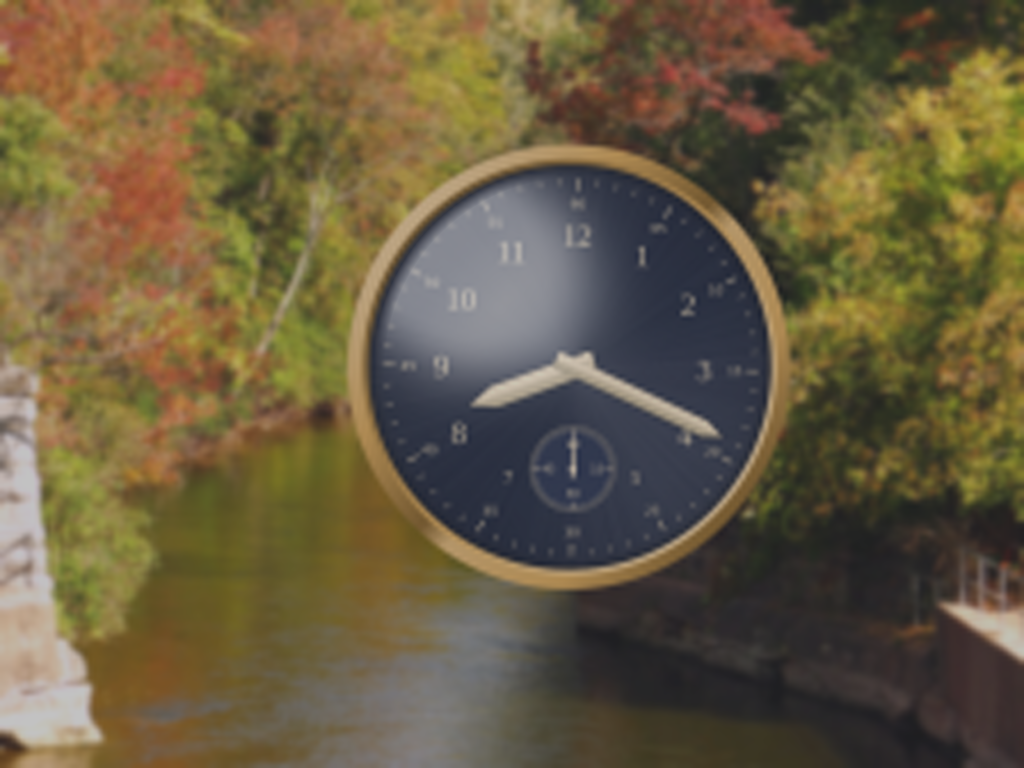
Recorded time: 8:19
